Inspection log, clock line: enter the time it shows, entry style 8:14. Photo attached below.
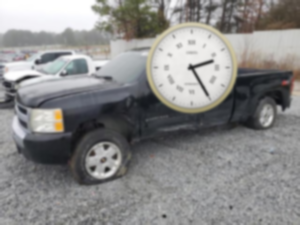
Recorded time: 2:25
